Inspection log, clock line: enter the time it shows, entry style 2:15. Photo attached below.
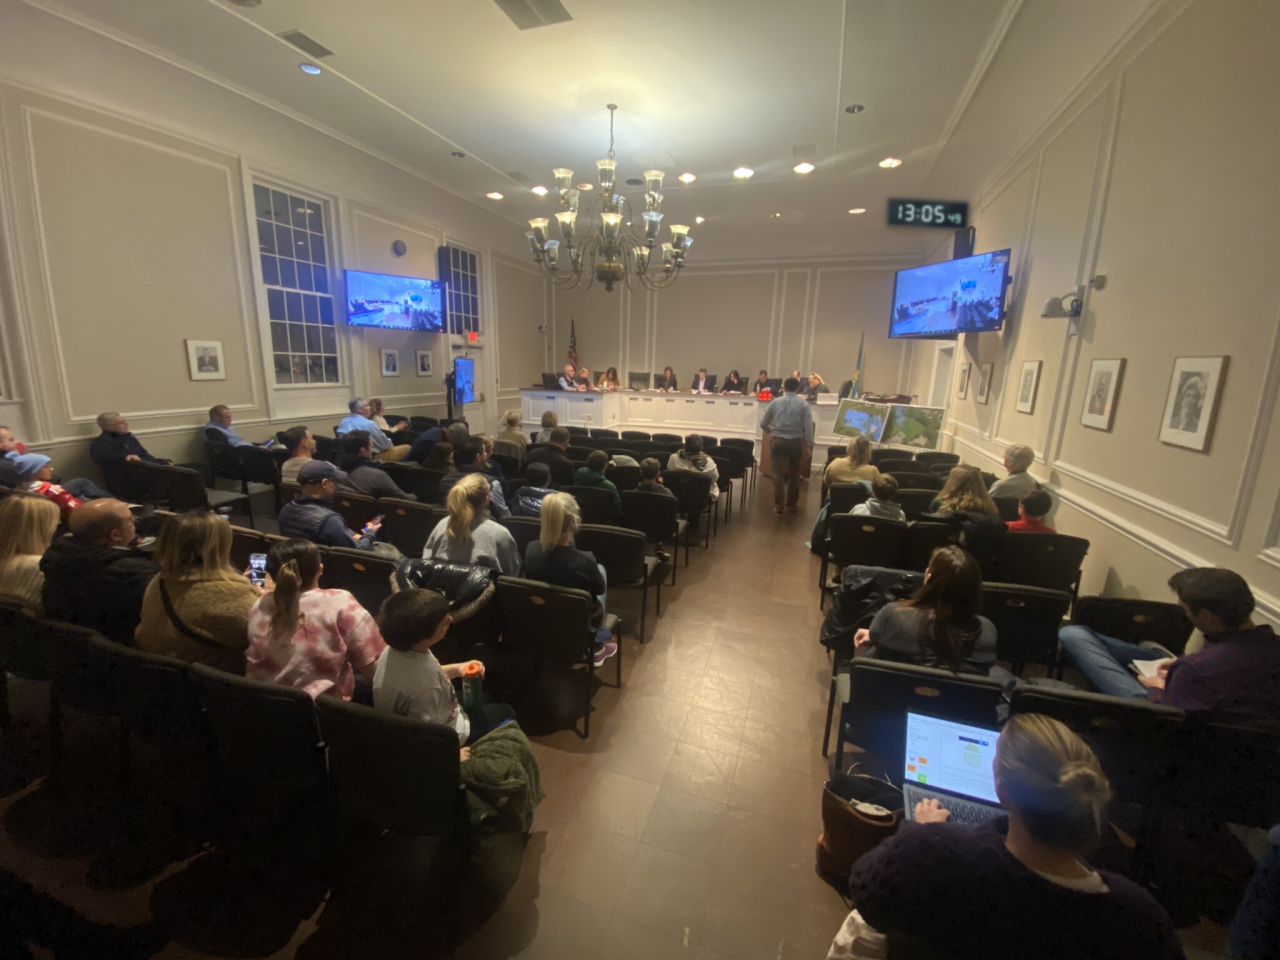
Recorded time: 13:05
